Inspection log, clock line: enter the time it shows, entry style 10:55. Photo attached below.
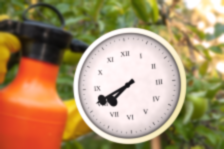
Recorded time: 7:41
